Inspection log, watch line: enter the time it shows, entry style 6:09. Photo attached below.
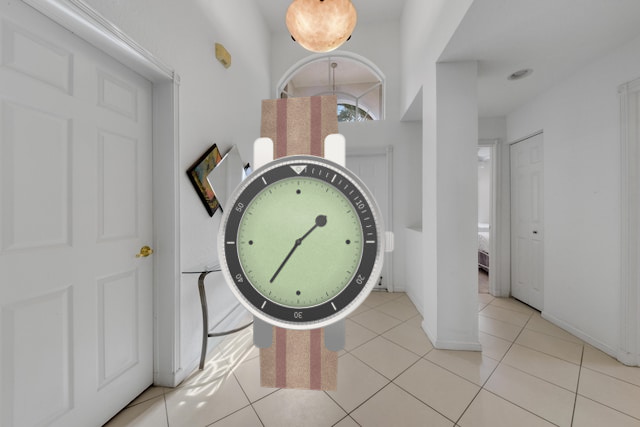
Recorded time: 1:36
